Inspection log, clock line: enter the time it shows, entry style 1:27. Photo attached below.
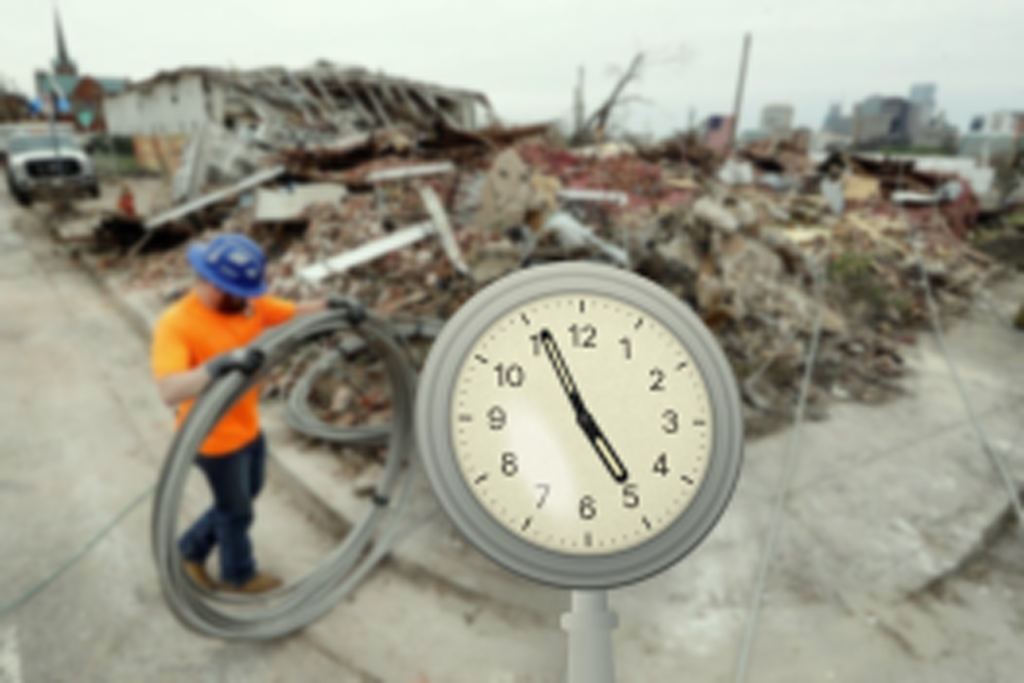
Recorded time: 4:56
